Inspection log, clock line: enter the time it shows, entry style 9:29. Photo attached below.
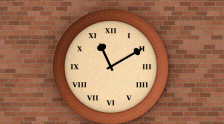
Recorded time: 11:10
